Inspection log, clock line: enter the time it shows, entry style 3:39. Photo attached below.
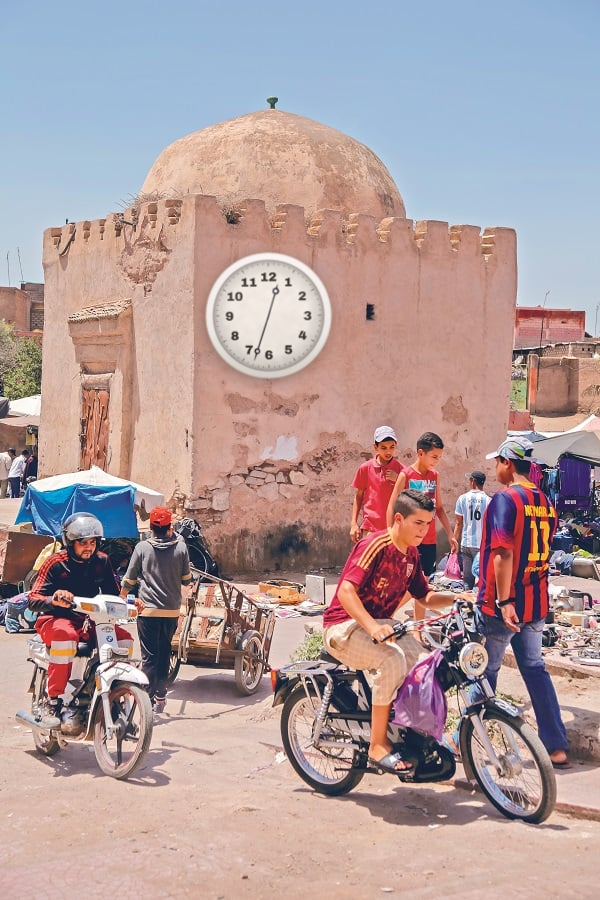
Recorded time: 12:33
